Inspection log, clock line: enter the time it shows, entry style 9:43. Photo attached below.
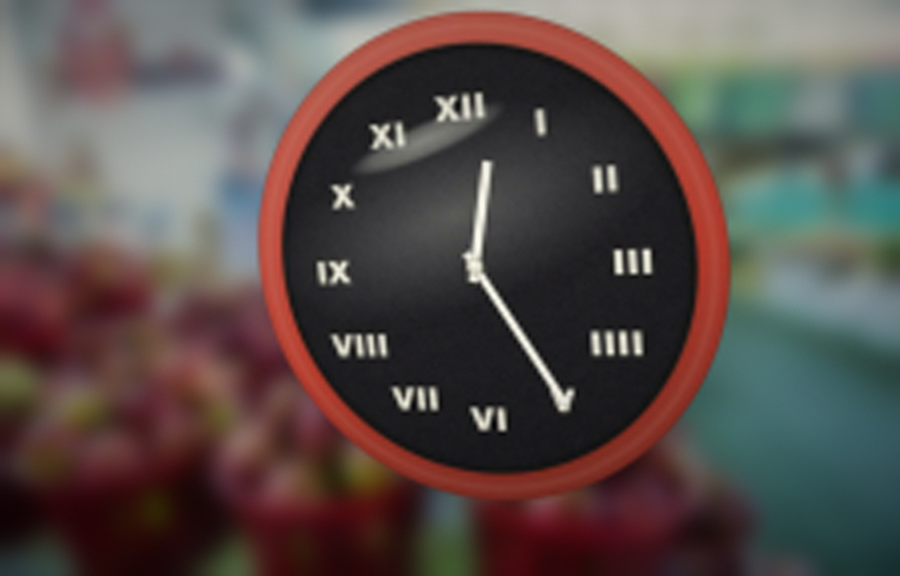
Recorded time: 12:25
